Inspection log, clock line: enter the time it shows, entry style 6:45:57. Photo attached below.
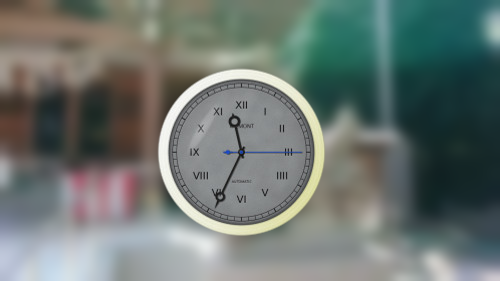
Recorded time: 11:34:15
